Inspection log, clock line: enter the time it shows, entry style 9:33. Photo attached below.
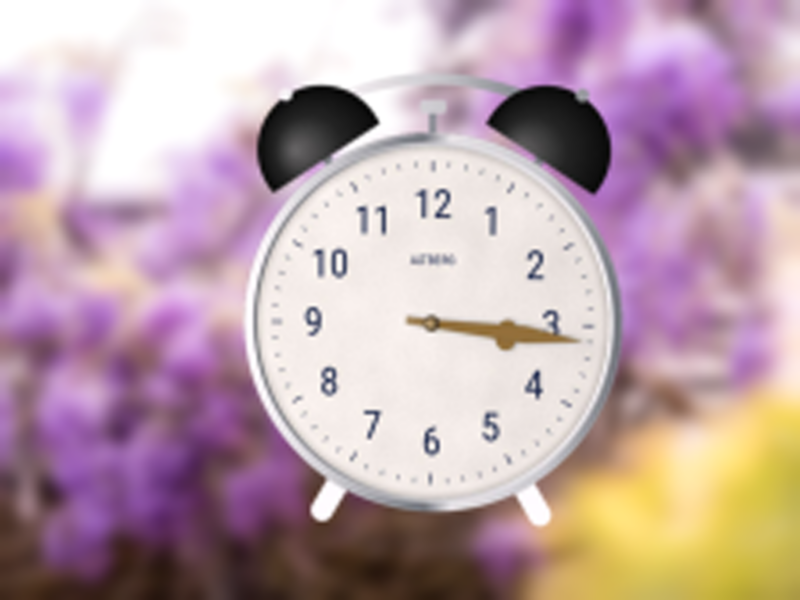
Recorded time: 3:16
